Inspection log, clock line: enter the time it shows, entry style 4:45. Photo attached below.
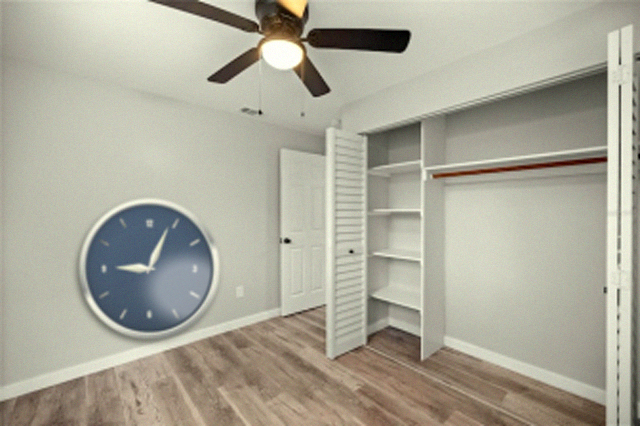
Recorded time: 9:04
